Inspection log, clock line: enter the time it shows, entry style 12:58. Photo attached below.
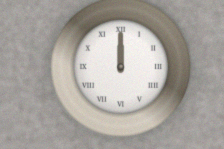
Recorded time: 12:00
